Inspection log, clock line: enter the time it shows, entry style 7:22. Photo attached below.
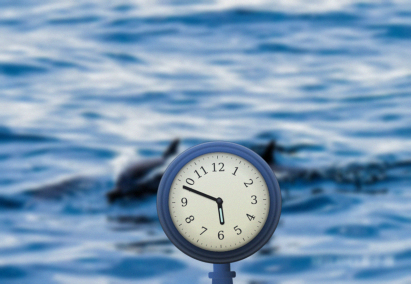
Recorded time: 5:49
